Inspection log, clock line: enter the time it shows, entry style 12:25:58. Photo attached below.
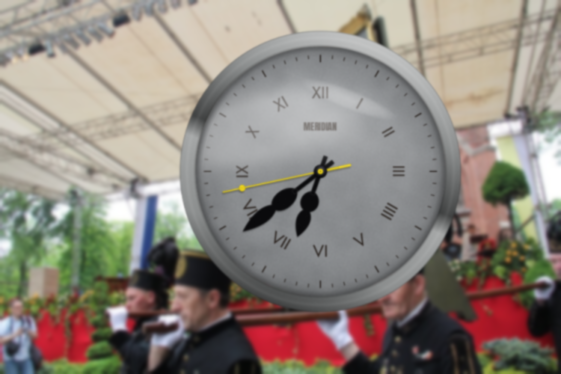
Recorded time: 6:38:43
